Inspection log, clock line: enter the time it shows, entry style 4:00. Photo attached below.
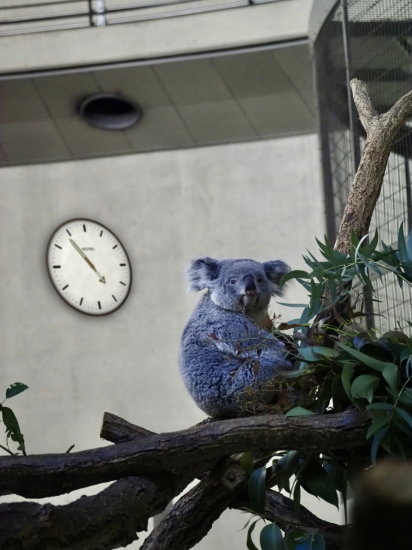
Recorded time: 4:54
